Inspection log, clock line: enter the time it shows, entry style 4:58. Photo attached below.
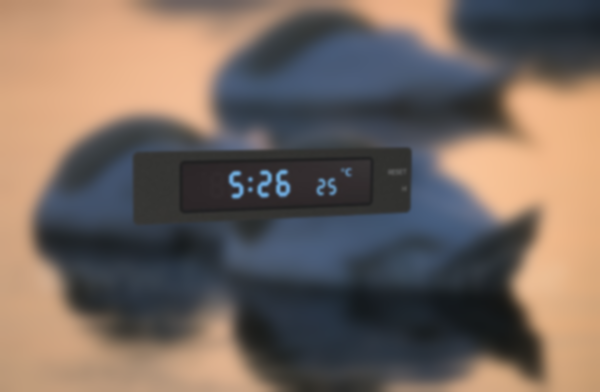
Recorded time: 5:26
